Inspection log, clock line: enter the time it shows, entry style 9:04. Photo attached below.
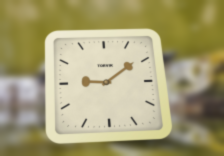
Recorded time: 9:09
